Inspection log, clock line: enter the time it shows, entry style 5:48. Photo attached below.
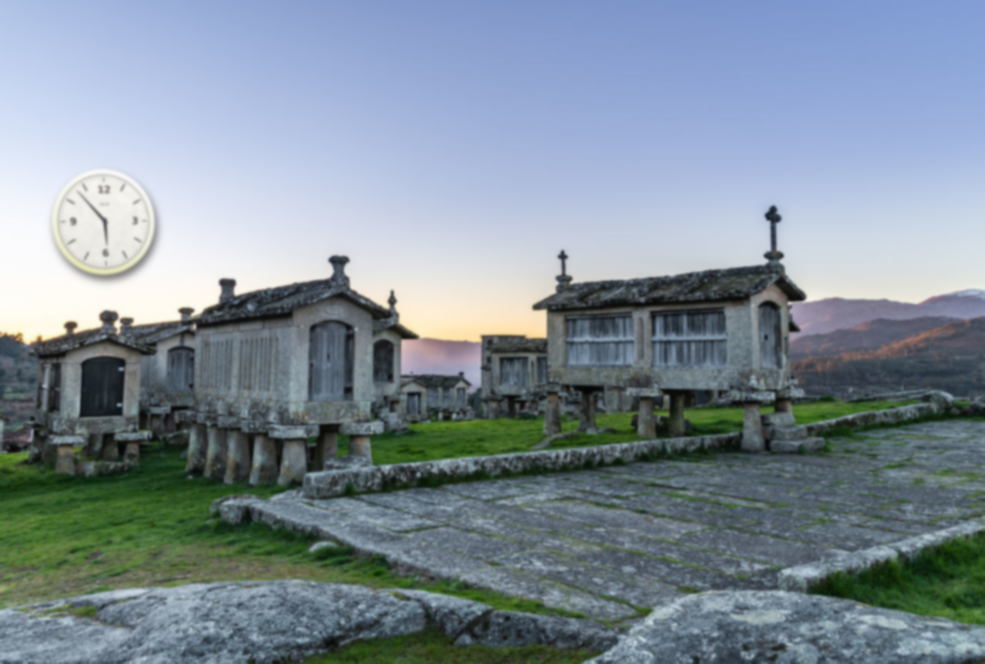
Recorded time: 5:53
